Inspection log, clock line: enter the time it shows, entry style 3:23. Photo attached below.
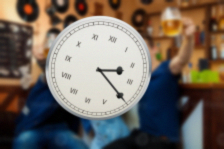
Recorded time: 2:20
